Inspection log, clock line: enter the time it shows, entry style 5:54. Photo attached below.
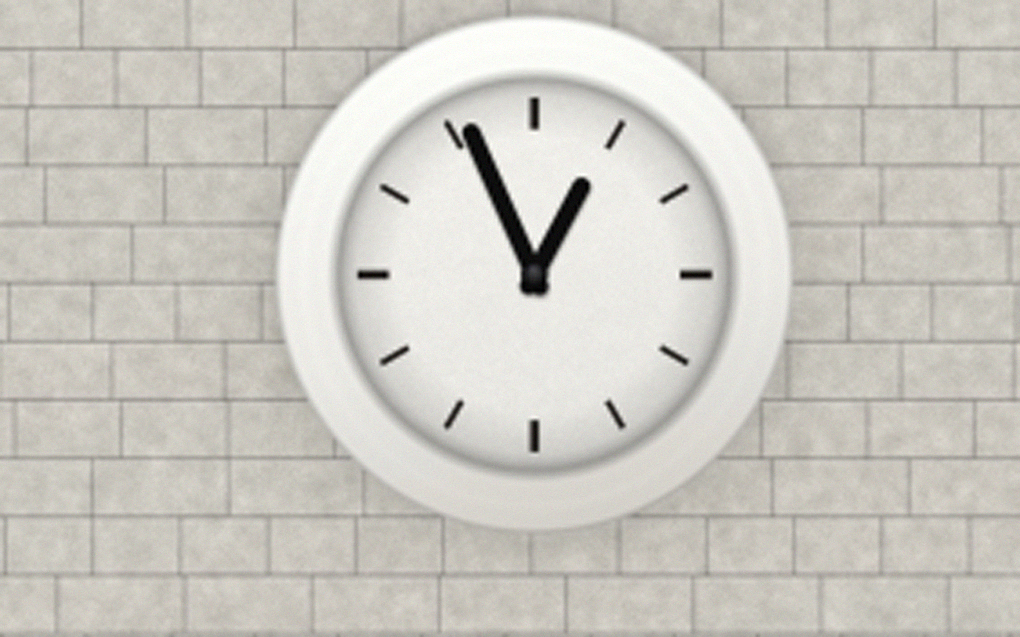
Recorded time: 12:56
